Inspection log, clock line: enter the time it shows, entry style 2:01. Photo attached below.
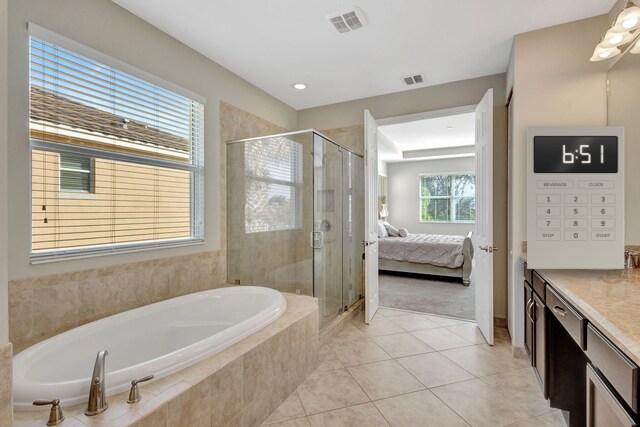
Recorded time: 6:51
